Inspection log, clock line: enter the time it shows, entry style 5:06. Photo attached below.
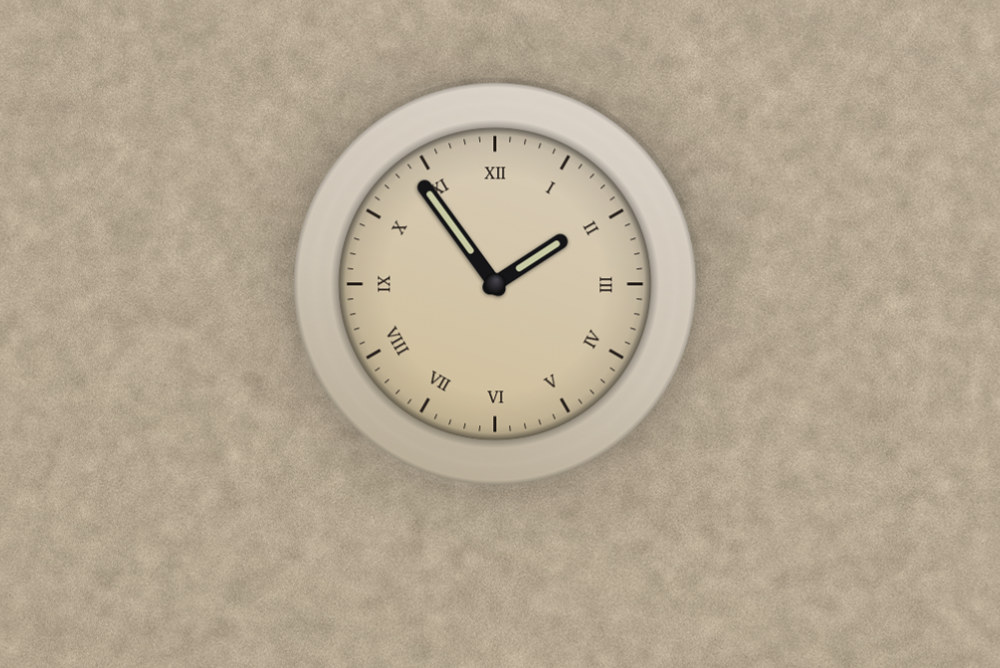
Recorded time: 1:54
